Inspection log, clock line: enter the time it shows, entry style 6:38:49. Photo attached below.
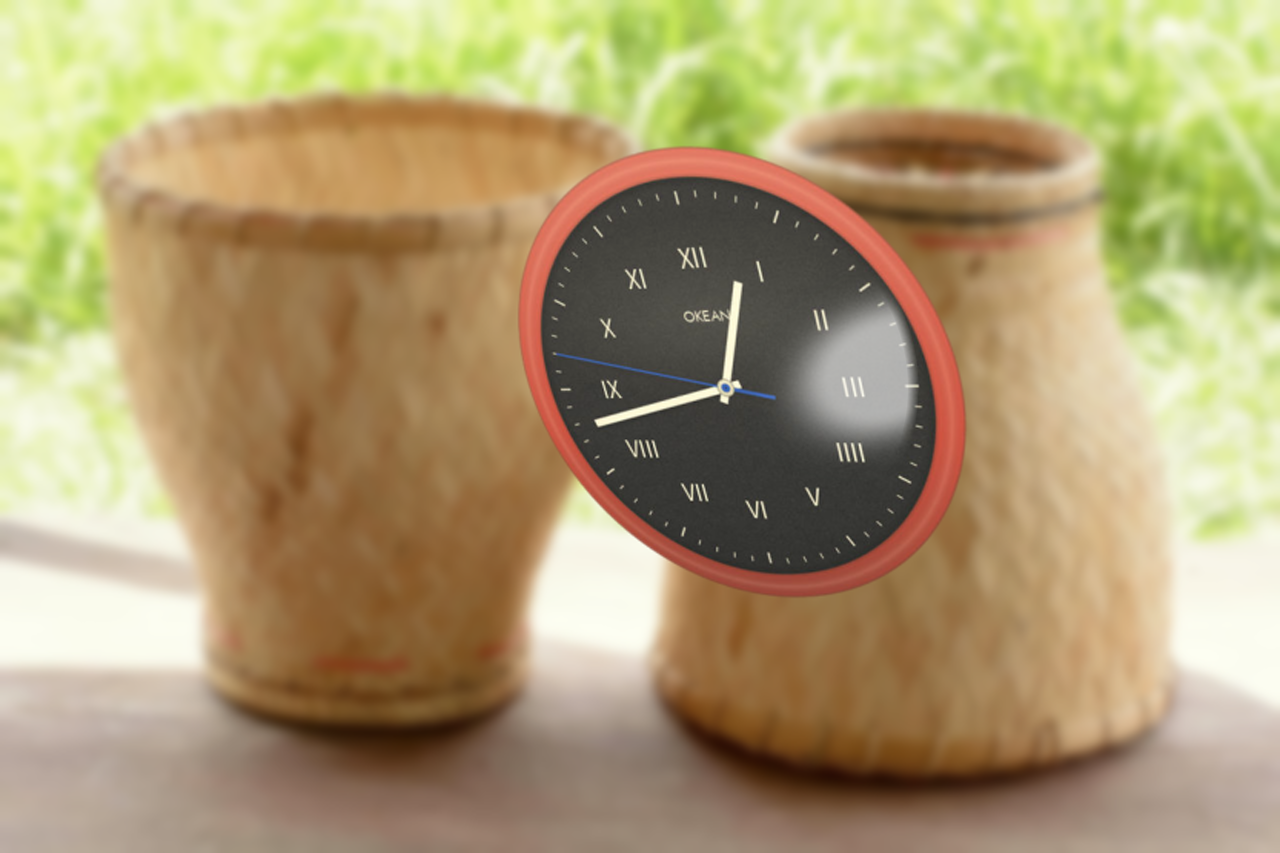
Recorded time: 12:42:47
